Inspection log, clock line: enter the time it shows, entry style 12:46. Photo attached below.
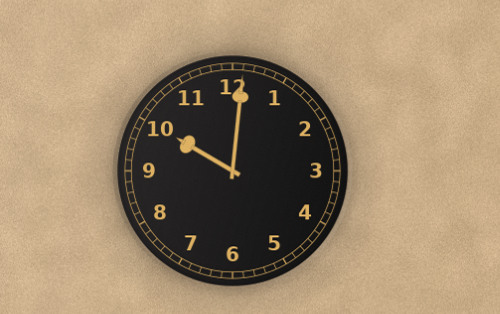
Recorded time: 10:01
